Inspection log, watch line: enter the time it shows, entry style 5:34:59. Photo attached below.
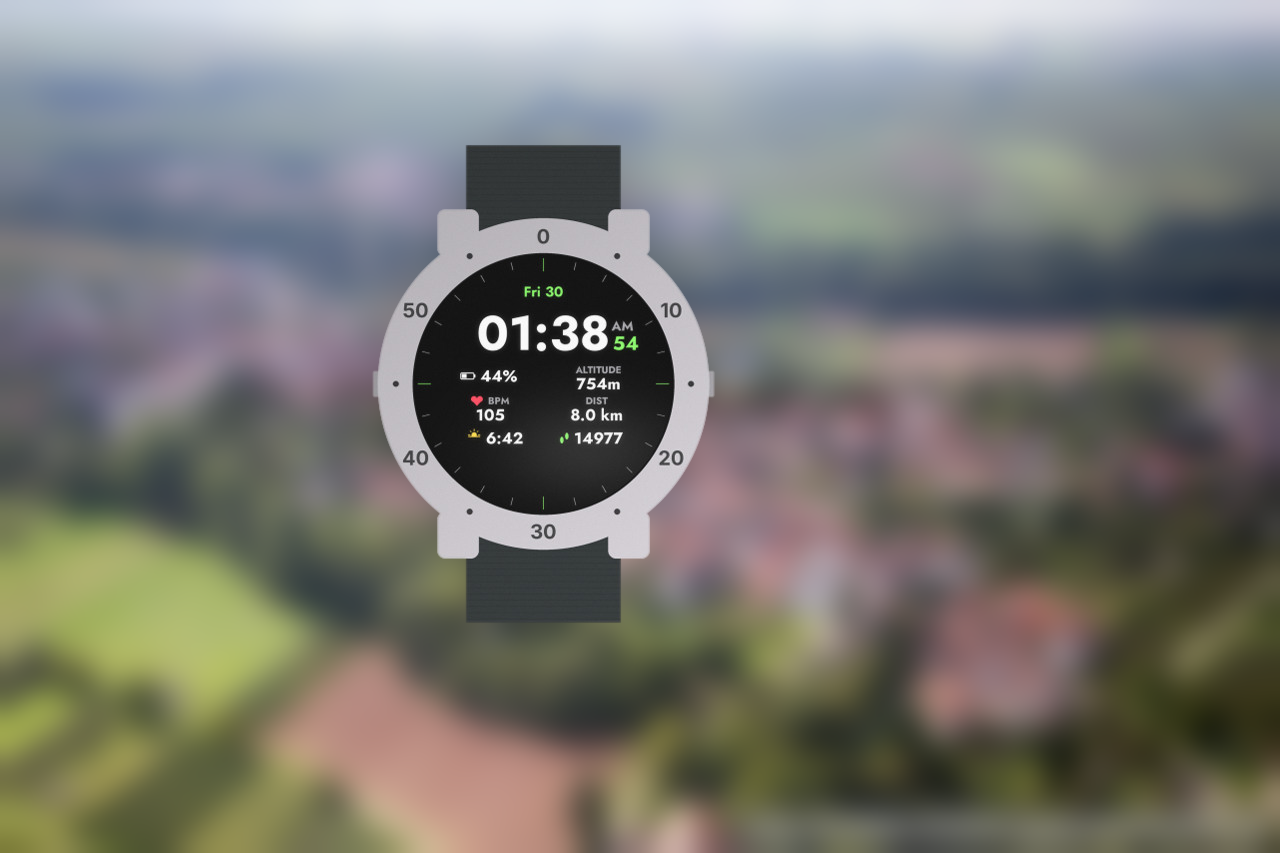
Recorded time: 1:38:54
